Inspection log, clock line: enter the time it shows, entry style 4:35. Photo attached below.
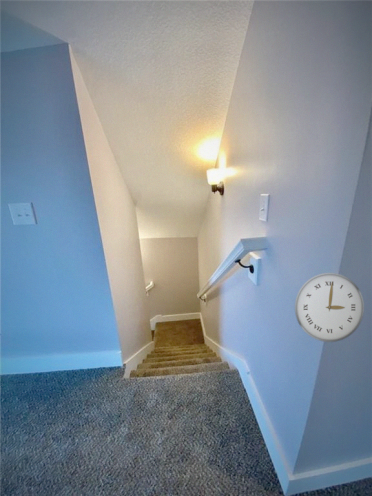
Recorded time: 3:01
